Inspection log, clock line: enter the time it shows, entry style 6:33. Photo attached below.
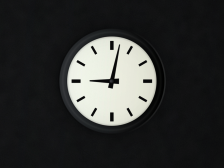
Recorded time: 9:02
